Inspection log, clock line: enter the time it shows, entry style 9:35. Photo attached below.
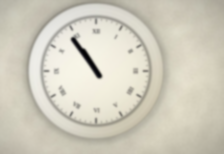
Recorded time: 10:54
